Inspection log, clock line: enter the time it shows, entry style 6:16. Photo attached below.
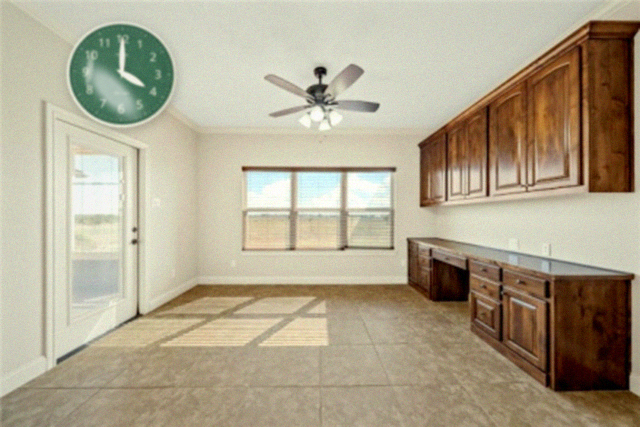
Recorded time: 4:00
